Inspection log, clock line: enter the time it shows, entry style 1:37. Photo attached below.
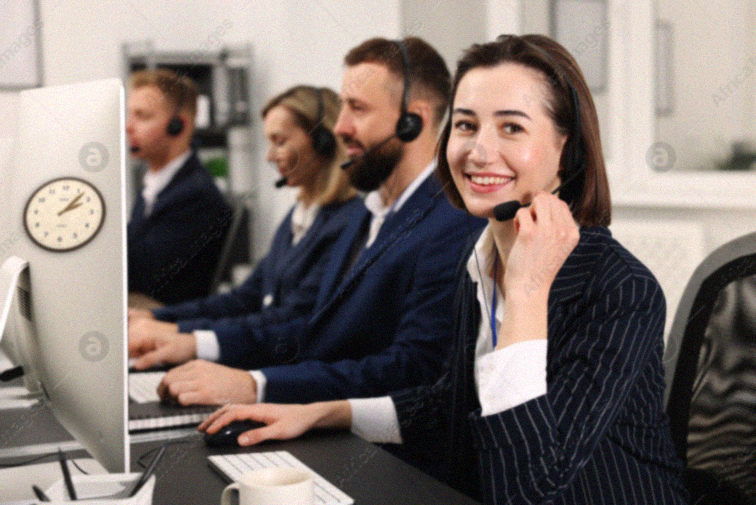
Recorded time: 2:07
